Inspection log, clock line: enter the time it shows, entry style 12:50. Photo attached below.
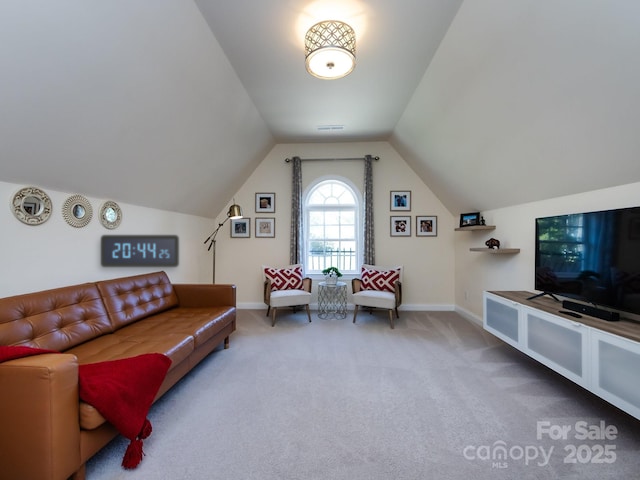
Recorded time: 20:44
